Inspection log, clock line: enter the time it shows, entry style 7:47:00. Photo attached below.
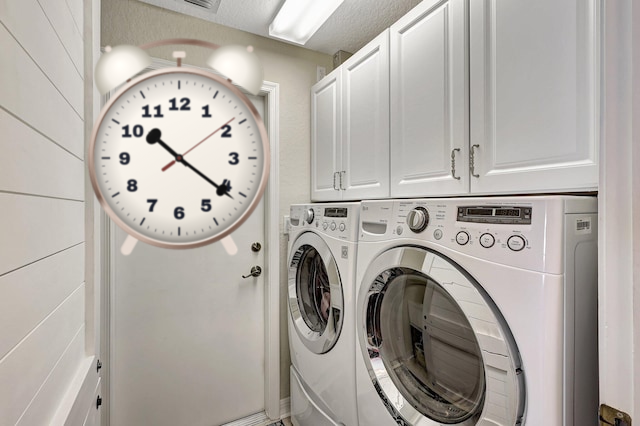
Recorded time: 10:21:09
